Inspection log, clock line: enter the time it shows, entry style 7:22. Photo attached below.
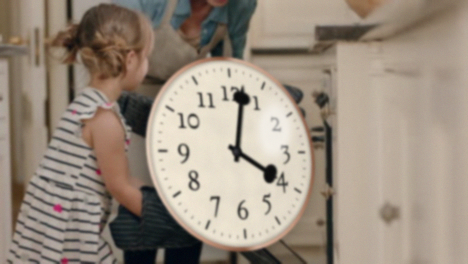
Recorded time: 4:02
